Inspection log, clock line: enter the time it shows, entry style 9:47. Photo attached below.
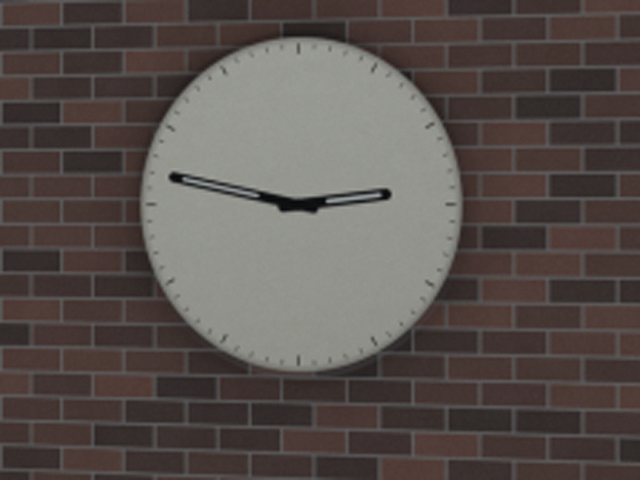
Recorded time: 2:47
